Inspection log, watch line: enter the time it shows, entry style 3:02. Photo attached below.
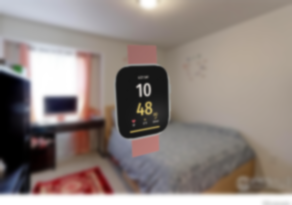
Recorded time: 10:48
